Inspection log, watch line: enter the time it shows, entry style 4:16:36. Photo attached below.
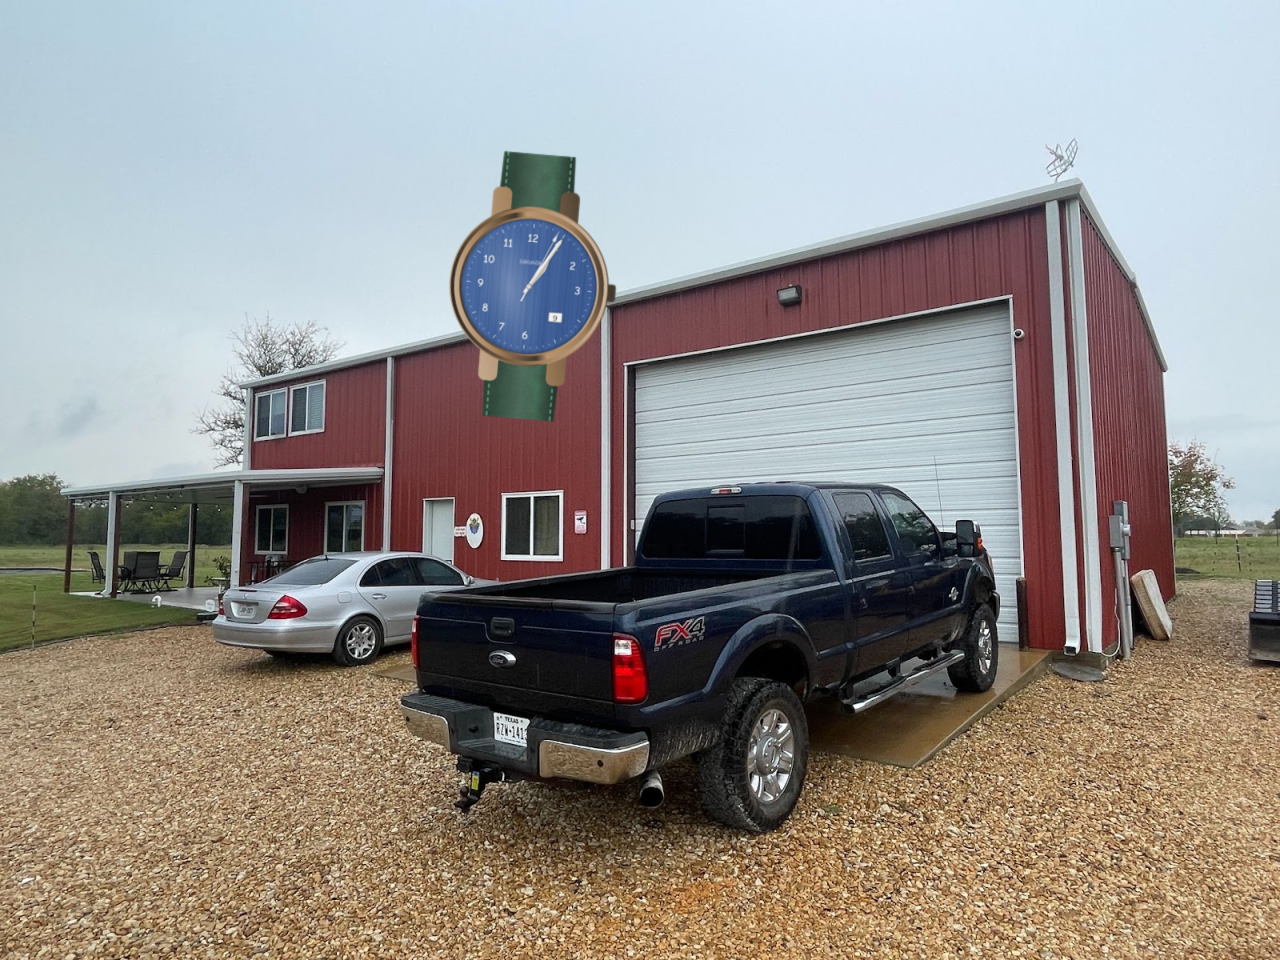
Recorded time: 1:05:04
